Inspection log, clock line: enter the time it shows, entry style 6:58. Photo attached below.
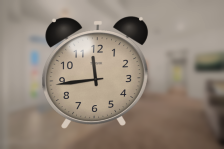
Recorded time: 11:44
